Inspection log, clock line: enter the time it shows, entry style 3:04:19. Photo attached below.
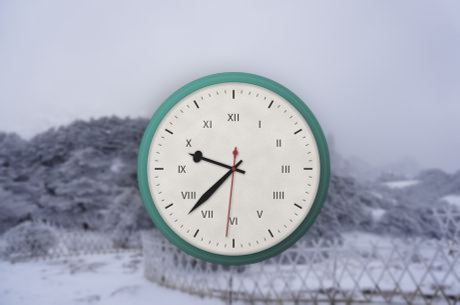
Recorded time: 9:37:31
